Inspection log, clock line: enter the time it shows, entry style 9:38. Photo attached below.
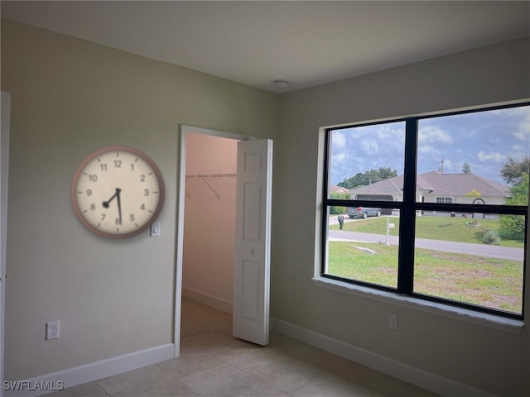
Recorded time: 7:29
